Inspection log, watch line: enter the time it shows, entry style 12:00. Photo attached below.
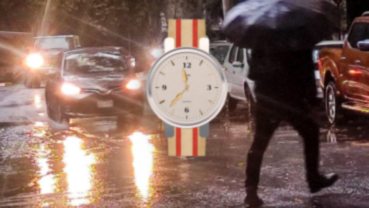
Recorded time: 11:37
